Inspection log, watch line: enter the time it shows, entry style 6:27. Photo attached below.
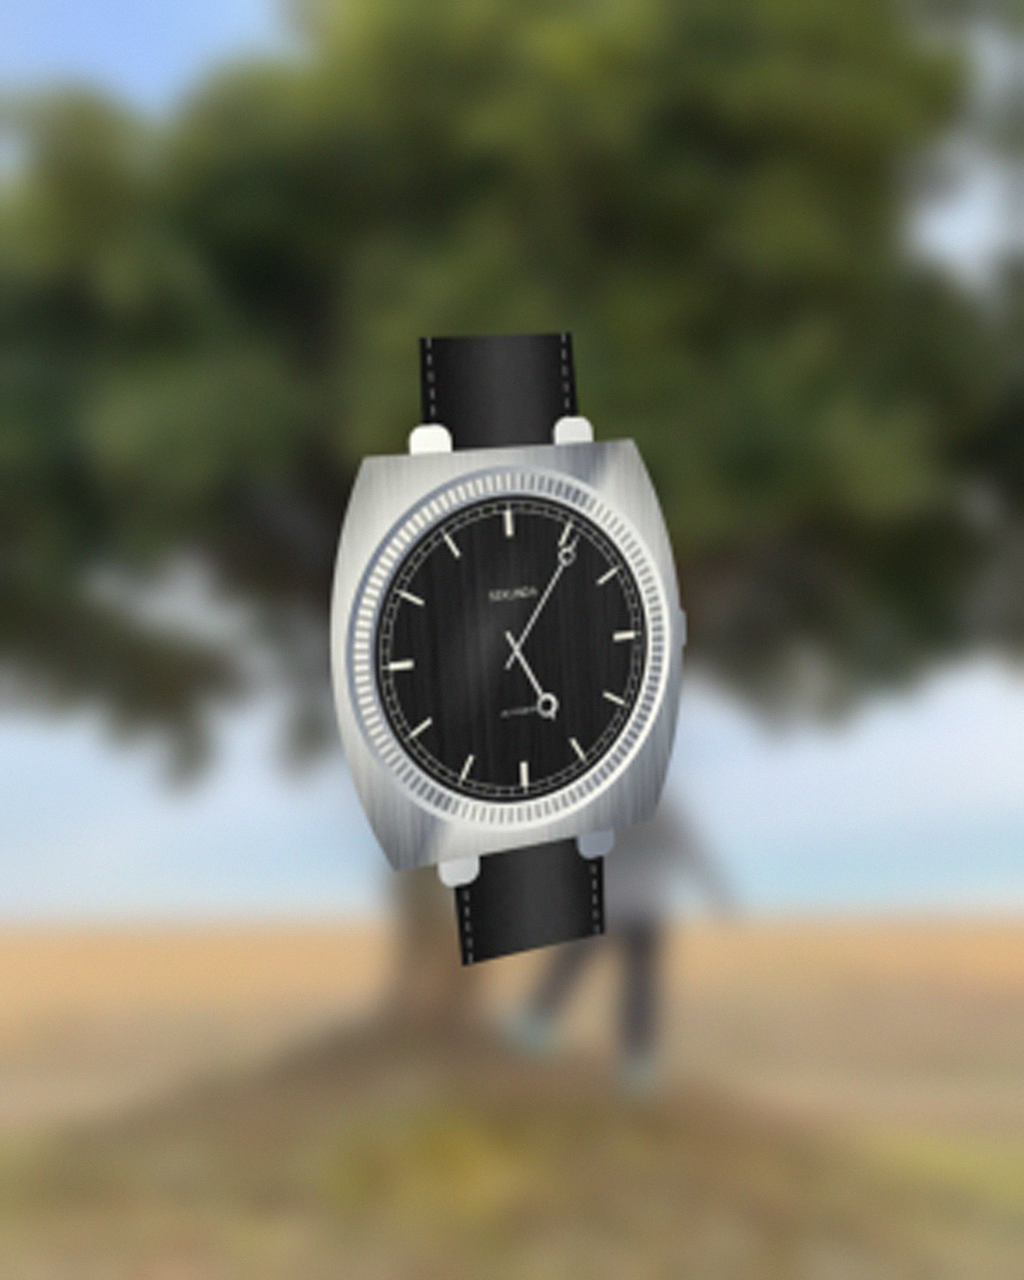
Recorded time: 5:06
